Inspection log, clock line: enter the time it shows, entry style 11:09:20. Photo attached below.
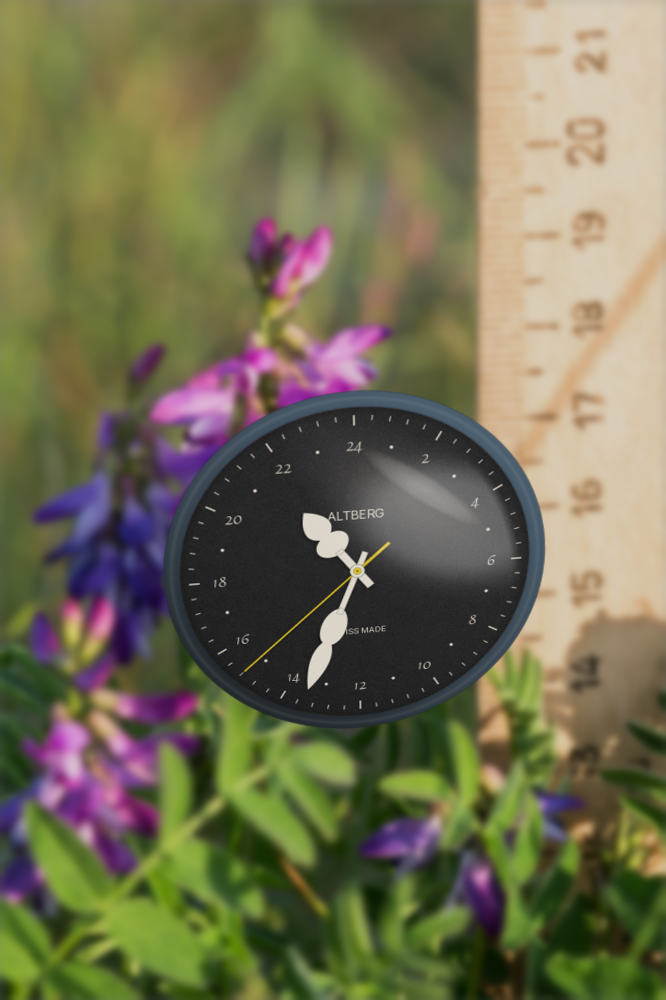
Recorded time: 21:33:38
